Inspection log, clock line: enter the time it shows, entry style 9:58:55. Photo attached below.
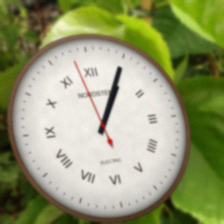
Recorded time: 1:04:58
